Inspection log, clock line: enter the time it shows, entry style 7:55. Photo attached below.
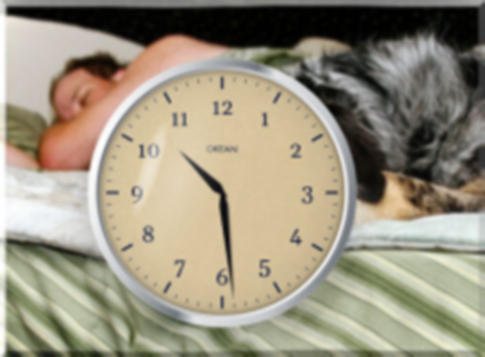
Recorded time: 10:29
